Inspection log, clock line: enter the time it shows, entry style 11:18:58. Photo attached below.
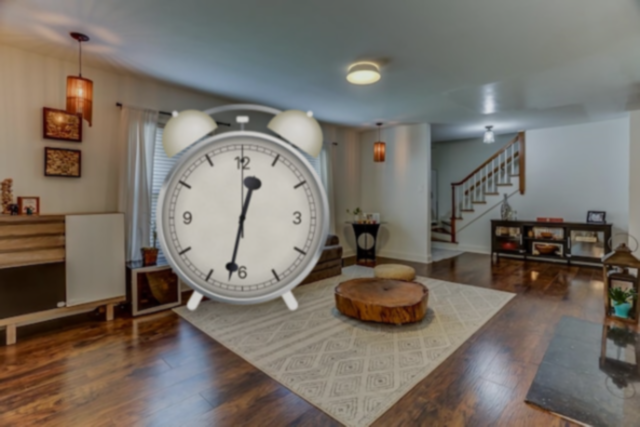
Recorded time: 12:32:00
